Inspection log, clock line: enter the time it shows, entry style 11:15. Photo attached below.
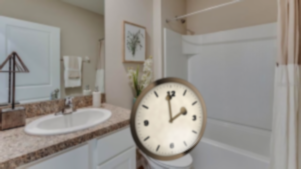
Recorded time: 1:59
